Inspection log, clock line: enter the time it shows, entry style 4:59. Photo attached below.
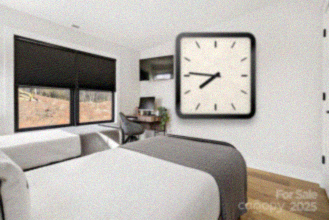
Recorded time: 7:46
